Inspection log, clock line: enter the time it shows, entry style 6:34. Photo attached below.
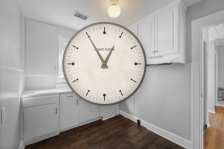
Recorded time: 12:55
